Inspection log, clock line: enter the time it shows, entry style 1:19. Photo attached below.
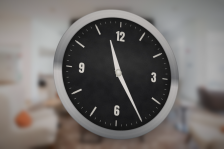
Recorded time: 11:25
